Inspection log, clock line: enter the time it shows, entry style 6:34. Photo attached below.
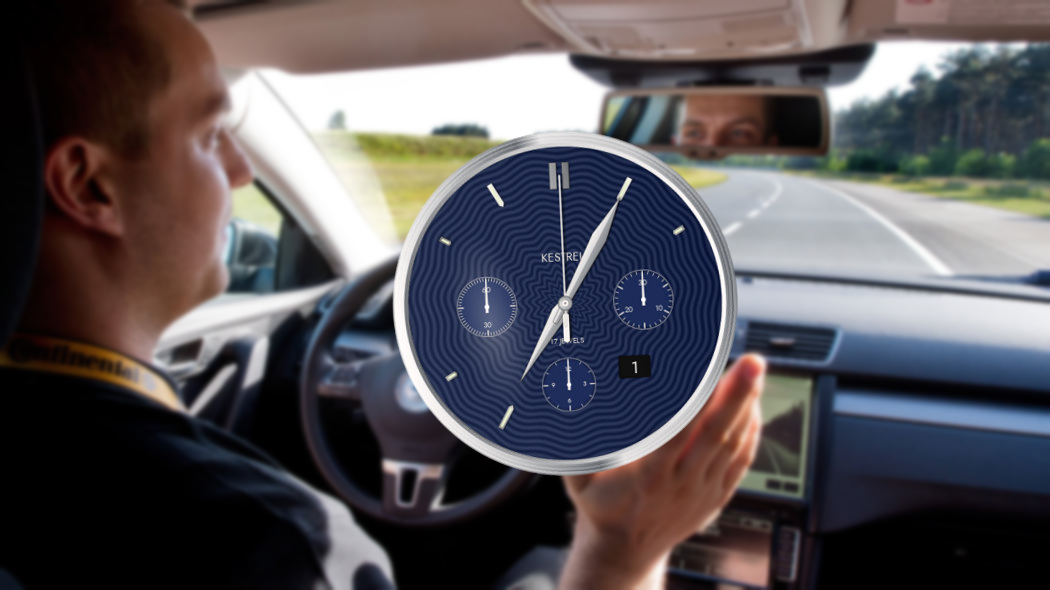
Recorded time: 7:05
